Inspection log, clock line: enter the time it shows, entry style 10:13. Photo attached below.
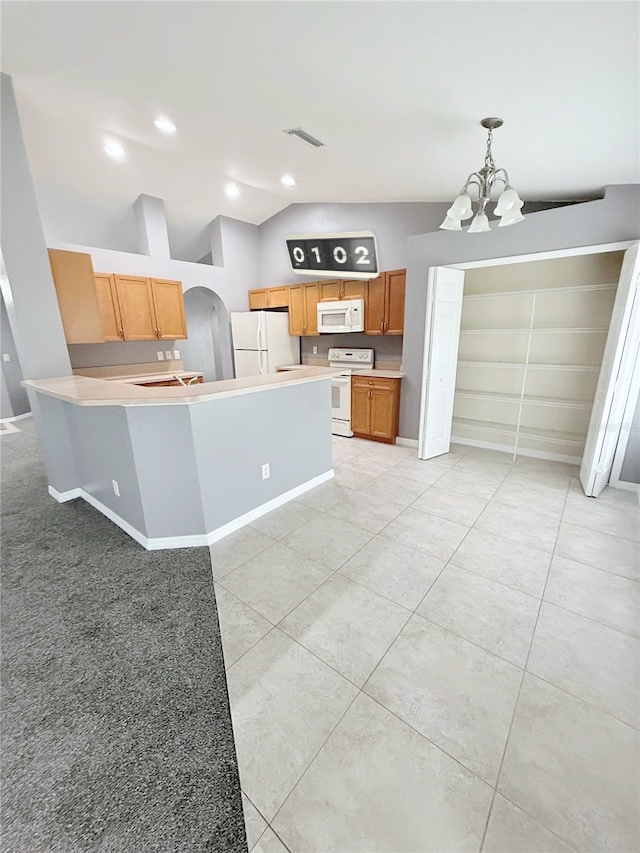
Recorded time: 1:02
